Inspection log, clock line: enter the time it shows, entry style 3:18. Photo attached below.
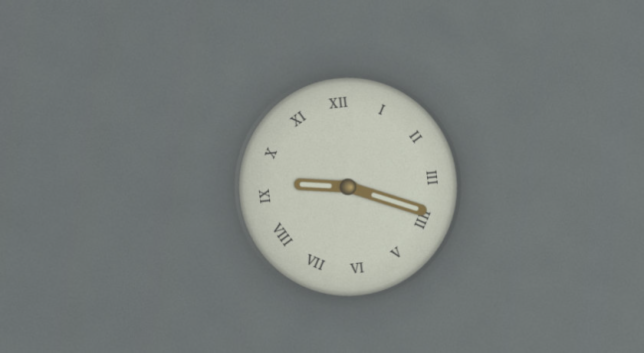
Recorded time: 9:19
